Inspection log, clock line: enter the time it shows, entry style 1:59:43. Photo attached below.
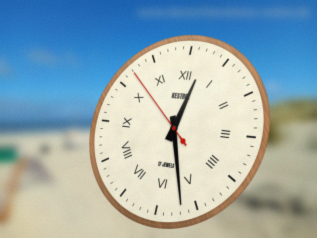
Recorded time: 12:26:52
